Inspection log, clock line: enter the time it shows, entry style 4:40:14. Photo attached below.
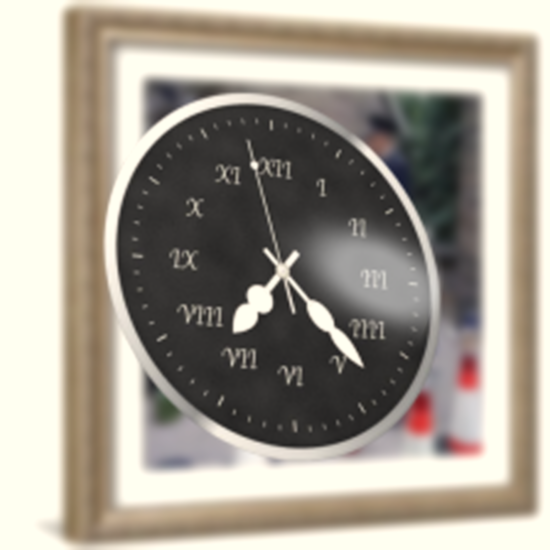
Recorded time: 7:22:58
